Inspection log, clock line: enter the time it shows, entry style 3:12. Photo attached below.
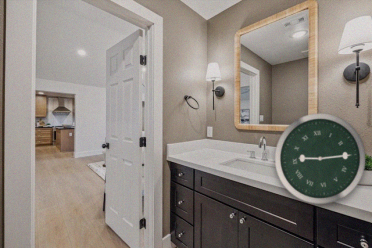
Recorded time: 9:15
